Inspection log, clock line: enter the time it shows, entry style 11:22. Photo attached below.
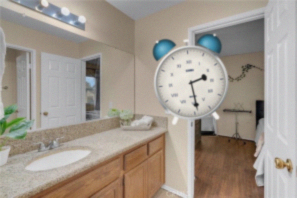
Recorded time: 2:29
